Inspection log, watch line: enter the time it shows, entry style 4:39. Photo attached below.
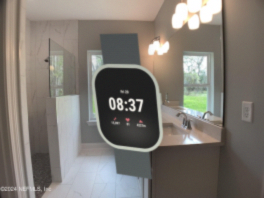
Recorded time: 8:37
